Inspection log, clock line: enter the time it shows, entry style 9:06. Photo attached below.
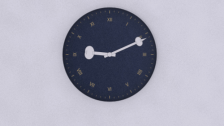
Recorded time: 9:11
